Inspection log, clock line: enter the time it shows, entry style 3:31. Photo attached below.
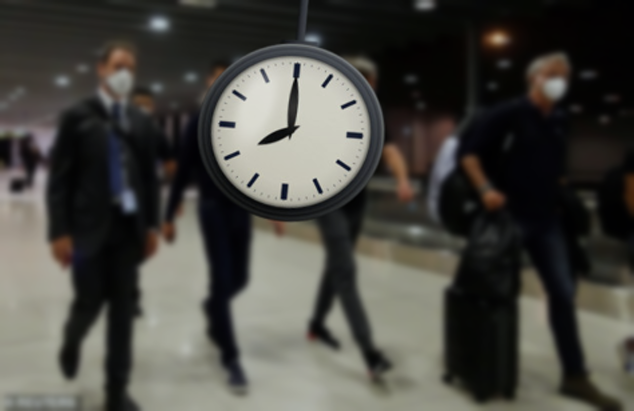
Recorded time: 8:00
